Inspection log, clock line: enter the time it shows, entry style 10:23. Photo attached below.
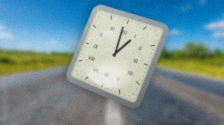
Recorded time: 12:59
